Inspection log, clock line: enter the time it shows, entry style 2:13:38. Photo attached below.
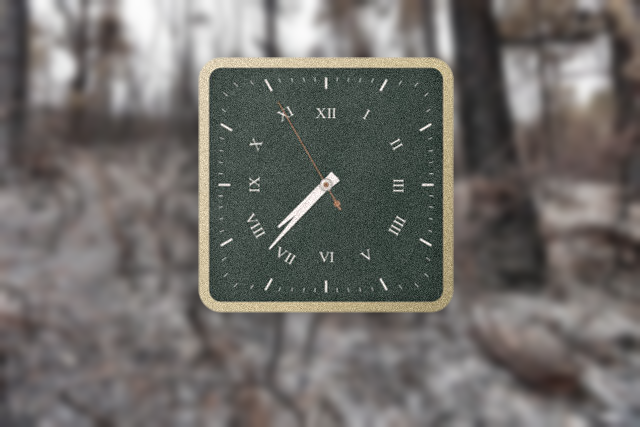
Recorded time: 7:36:55
